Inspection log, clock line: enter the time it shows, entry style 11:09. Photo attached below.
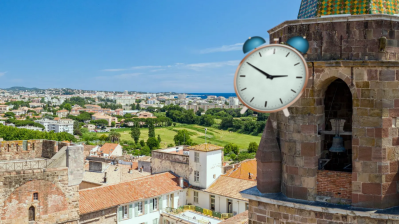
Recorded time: 2:50
